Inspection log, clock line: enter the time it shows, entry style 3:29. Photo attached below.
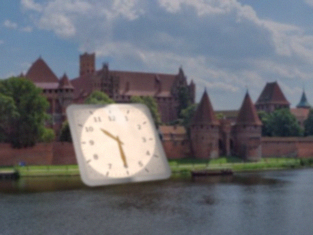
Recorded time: 10:30
